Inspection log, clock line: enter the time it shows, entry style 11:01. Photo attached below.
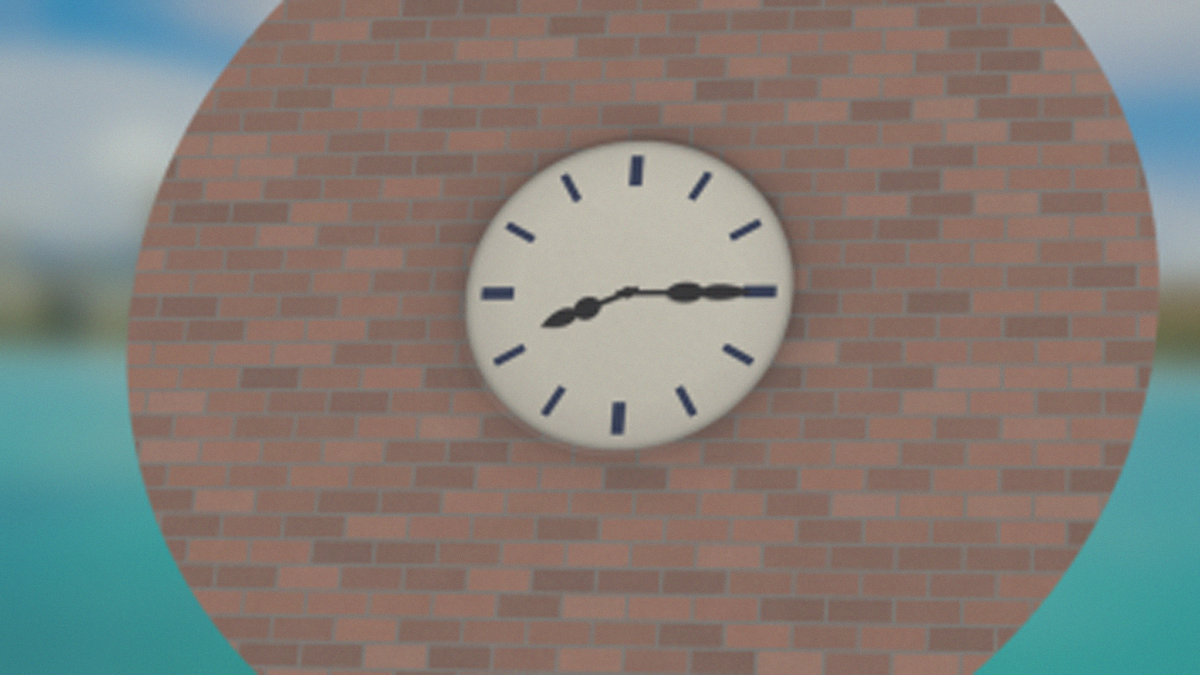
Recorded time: 8:15
